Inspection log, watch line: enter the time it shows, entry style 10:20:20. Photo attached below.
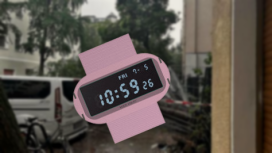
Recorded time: 10:59:26
